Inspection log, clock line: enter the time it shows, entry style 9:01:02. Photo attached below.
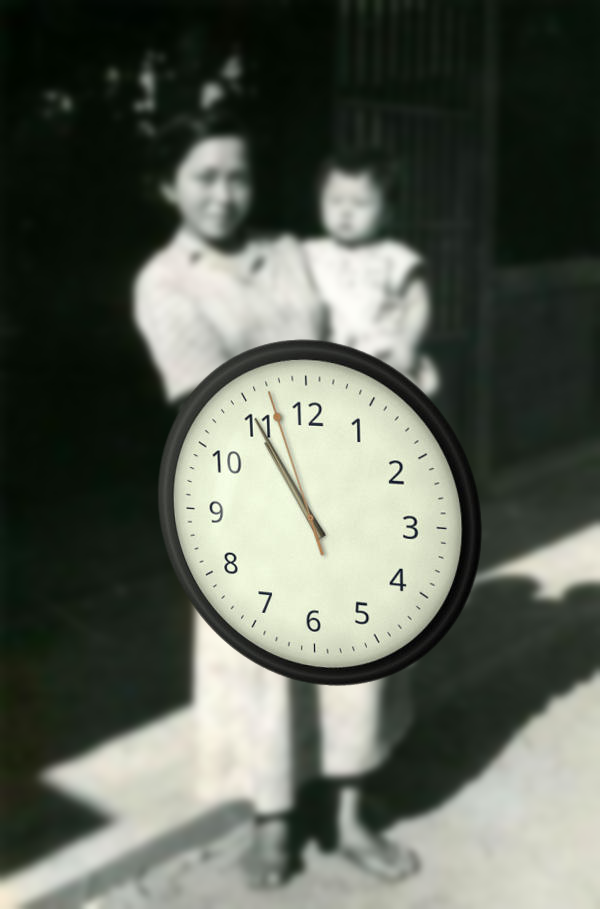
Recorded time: 10:54:57
